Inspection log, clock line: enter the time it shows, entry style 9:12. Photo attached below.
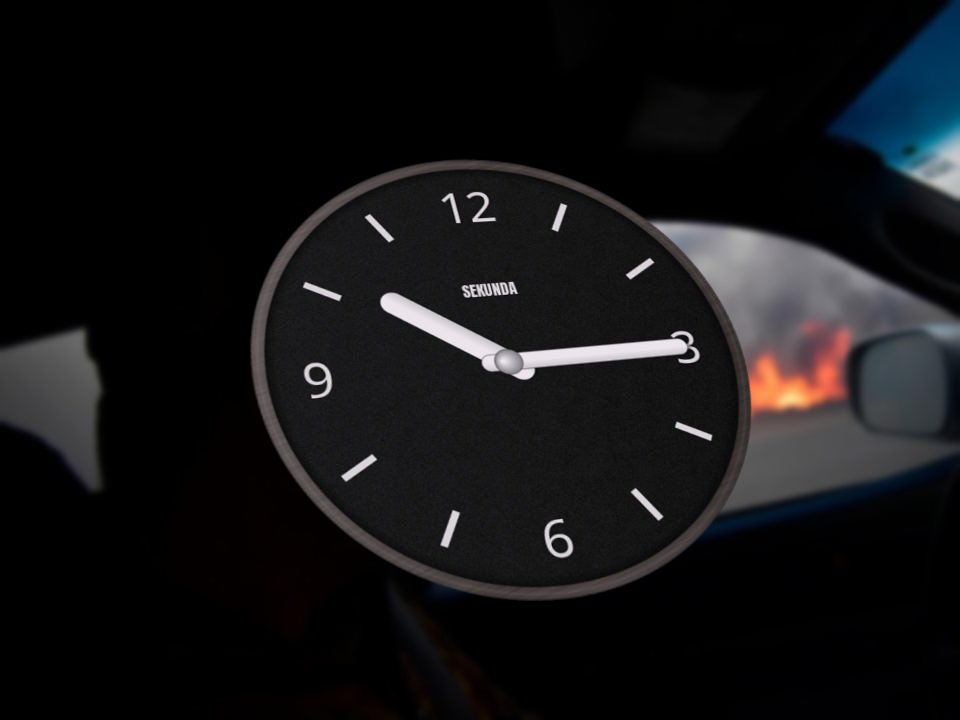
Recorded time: 10:15
